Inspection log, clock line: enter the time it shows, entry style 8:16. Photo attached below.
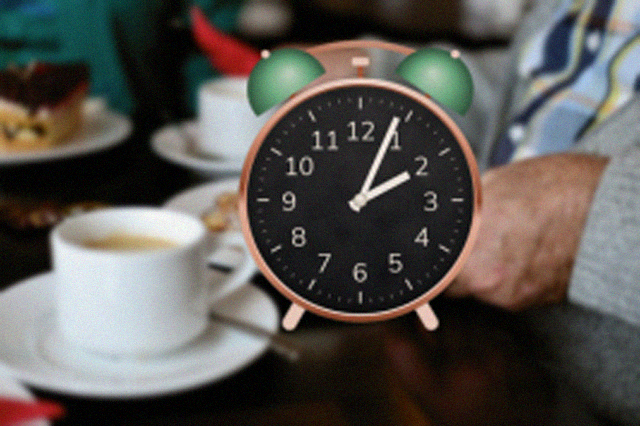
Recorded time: 2:04
